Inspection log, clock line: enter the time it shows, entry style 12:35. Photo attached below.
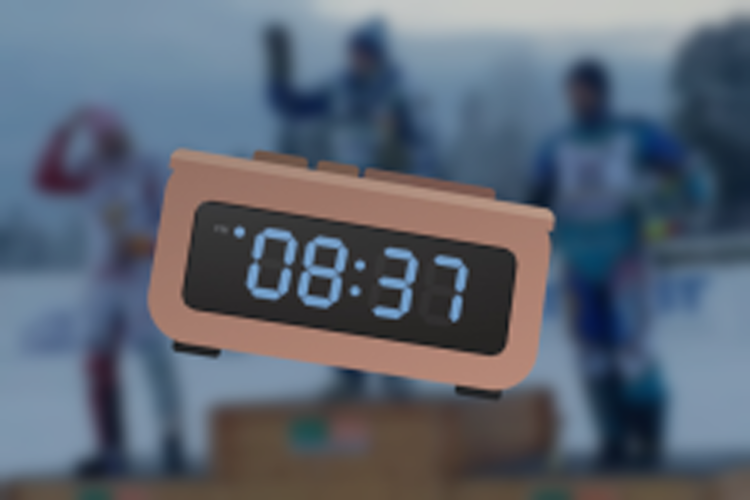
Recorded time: 8:37
